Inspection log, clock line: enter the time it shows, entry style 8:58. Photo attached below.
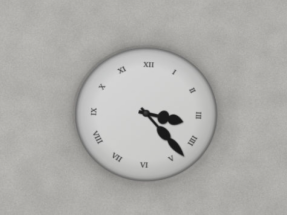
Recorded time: 3:23
